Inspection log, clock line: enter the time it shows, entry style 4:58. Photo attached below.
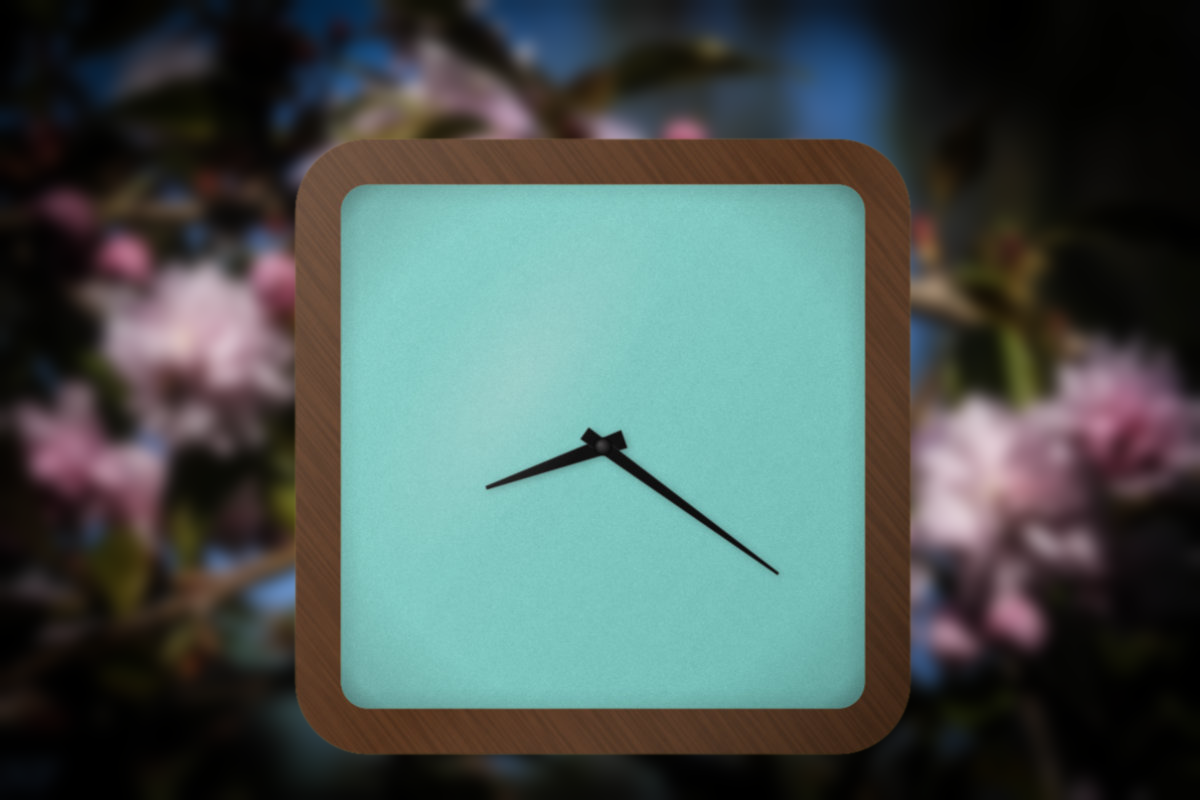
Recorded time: 8:21
